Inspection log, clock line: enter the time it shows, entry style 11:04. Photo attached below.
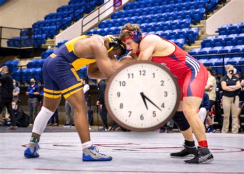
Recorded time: 5:22
